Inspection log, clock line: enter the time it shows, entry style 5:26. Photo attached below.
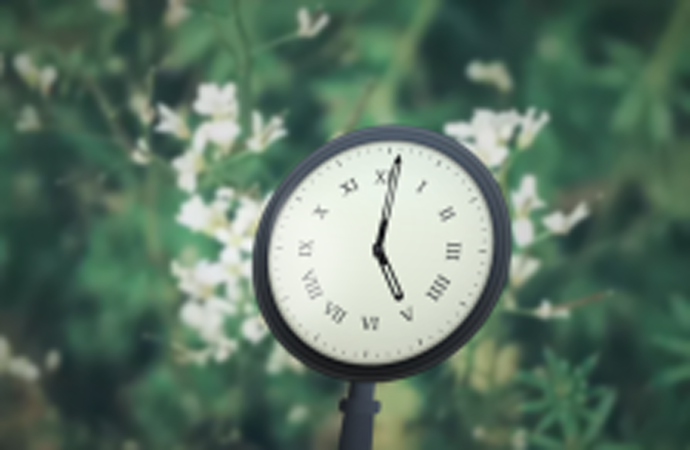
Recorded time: 5:01
